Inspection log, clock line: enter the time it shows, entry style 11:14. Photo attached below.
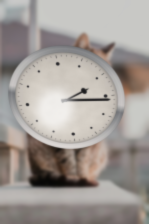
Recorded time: 2:16
